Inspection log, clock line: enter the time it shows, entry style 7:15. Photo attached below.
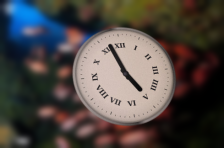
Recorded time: 4:57
